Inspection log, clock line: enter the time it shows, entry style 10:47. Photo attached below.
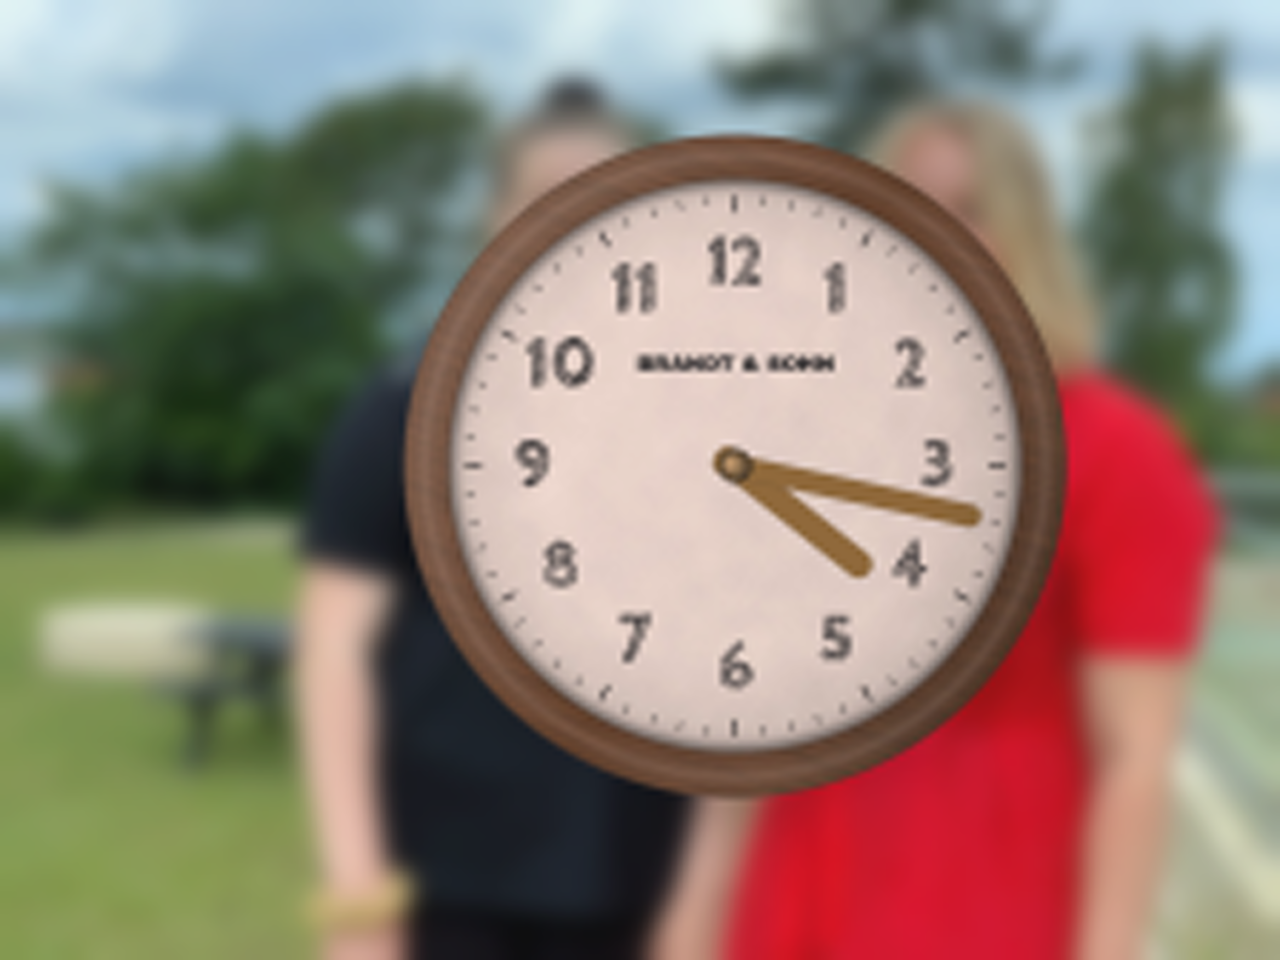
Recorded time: 4:17
